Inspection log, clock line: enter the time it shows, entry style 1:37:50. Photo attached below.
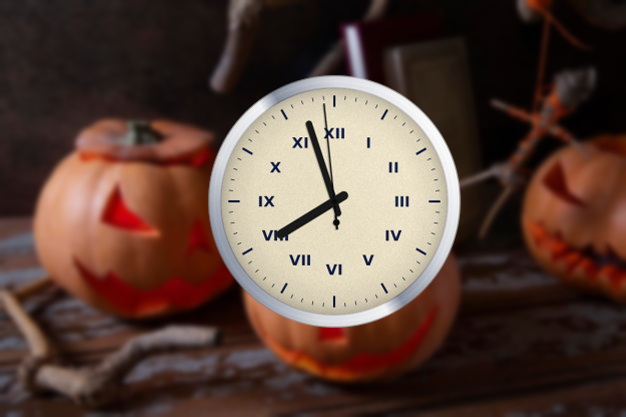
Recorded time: 7:56:59
